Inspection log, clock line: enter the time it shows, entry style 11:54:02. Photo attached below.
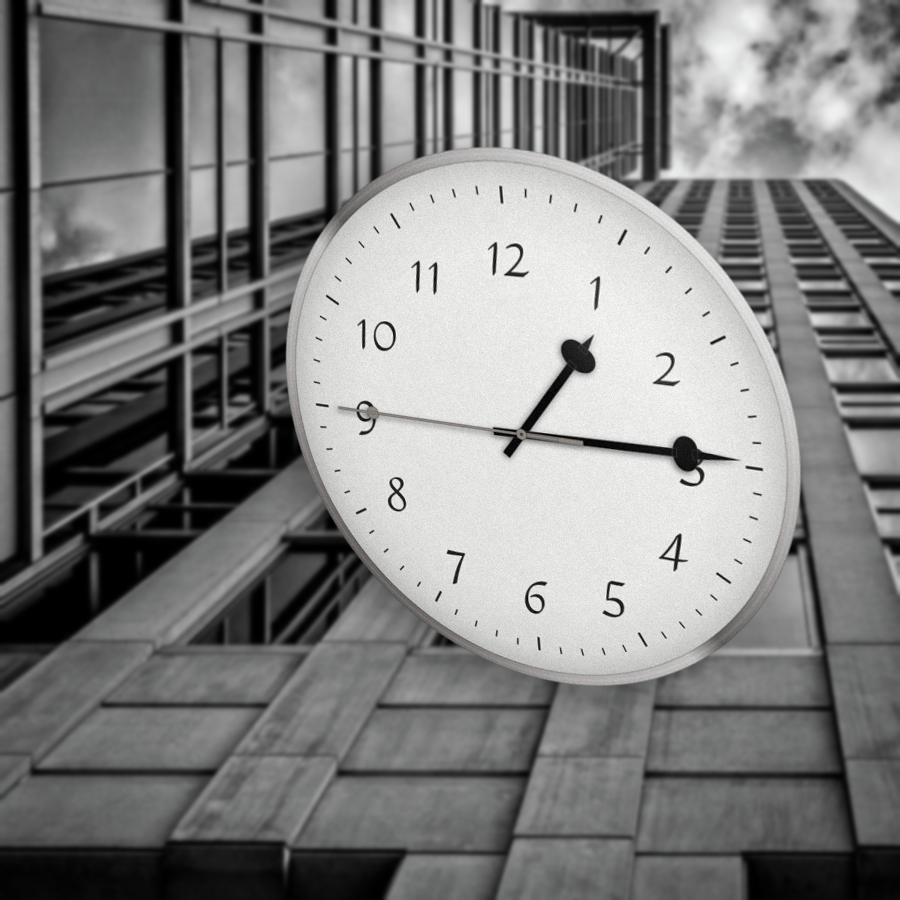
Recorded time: 1:14:45
